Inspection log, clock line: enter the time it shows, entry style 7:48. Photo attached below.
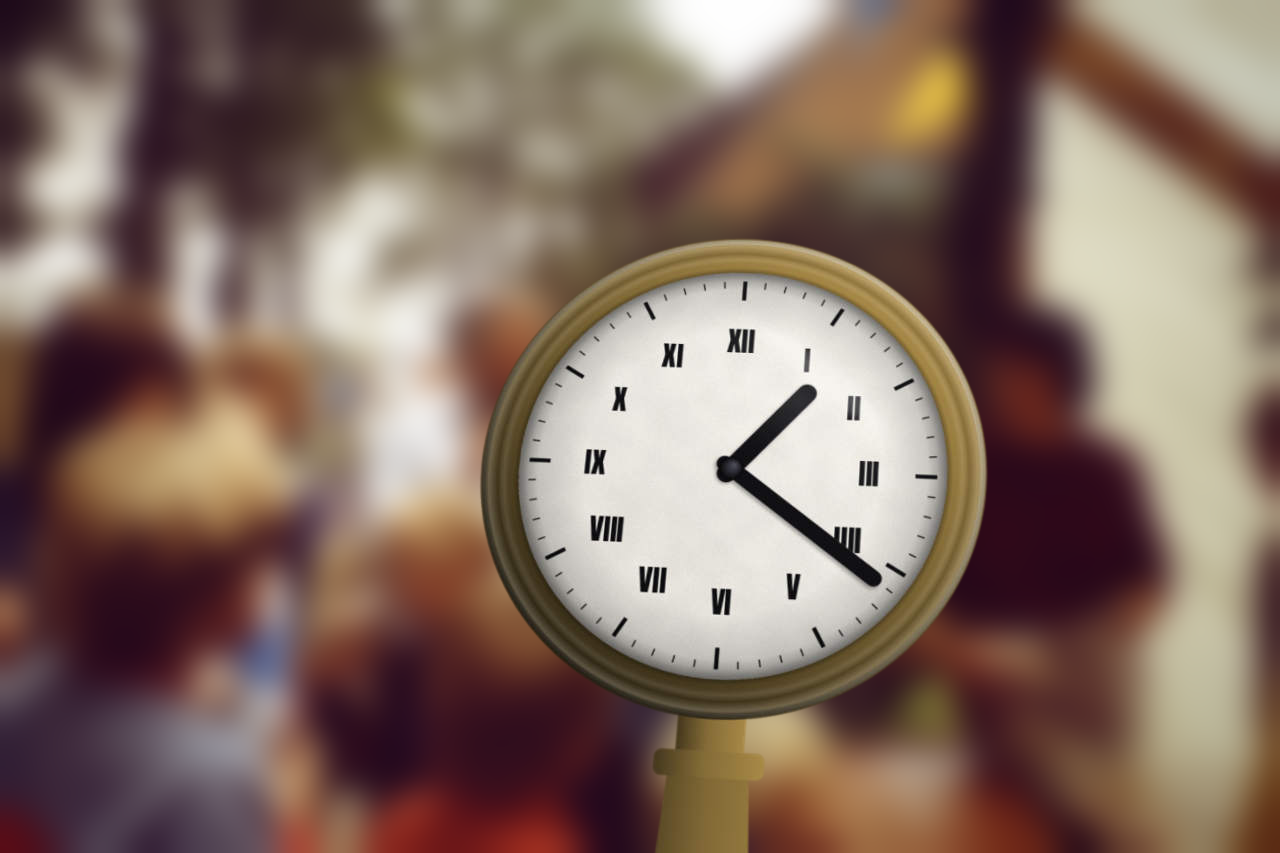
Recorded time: 1:21
